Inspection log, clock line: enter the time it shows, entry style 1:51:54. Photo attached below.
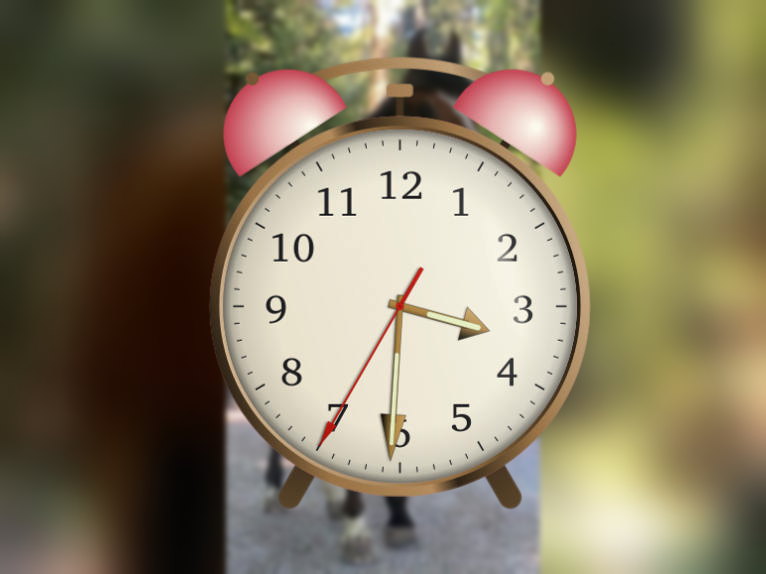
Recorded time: 3:30:35
